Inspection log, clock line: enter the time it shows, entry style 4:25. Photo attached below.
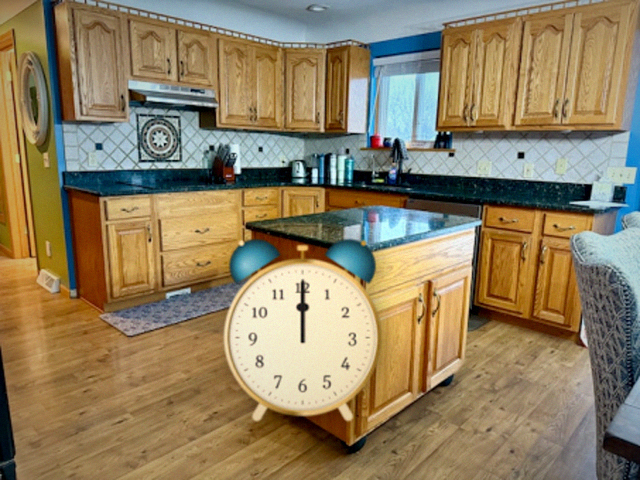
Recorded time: 12:00
